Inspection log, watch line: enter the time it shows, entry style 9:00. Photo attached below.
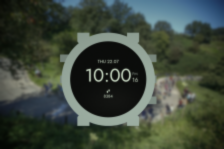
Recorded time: 10:00
